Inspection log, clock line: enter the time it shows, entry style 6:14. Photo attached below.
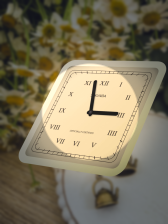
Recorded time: 2:57
